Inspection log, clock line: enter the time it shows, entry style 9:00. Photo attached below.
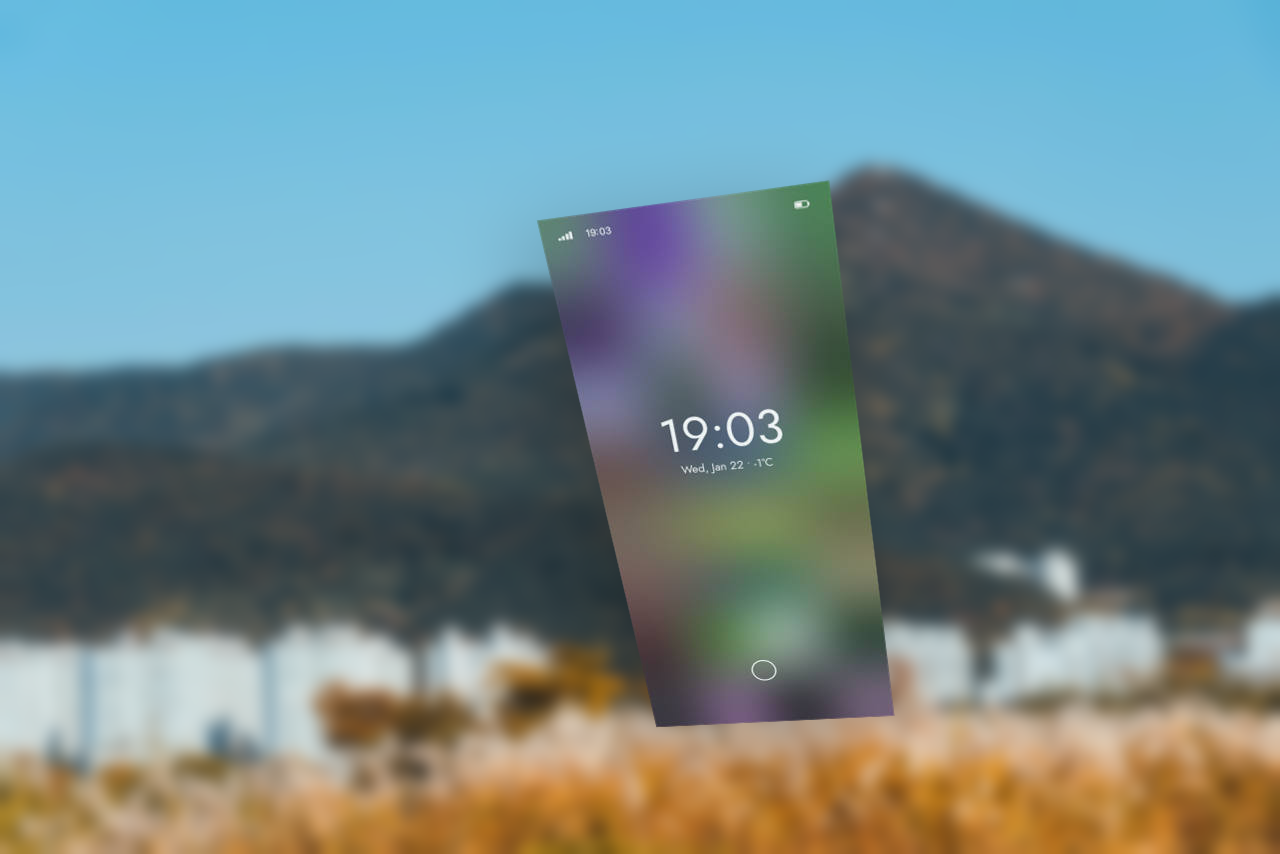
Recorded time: 19:03
